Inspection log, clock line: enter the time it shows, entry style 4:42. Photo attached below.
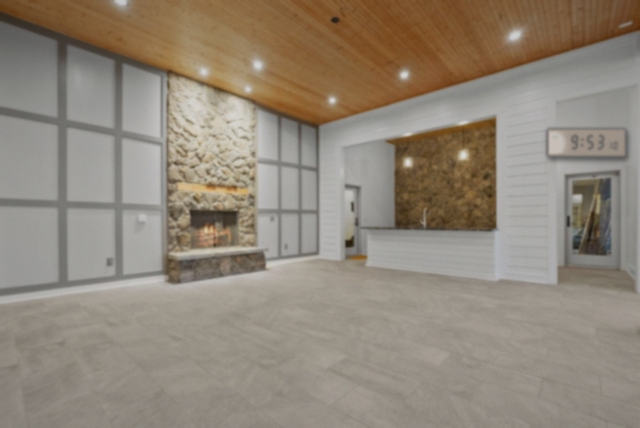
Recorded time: 9:53
